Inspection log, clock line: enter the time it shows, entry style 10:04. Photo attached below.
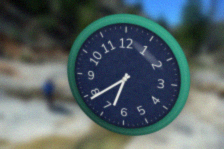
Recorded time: 6:39
